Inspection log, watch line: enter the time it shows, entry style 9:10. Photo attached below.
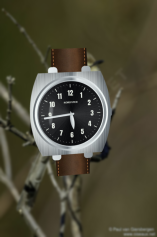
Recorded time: 5:44
